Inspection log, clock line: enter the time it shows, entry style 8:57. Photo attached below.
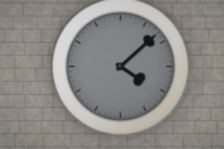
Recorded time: 4:08
